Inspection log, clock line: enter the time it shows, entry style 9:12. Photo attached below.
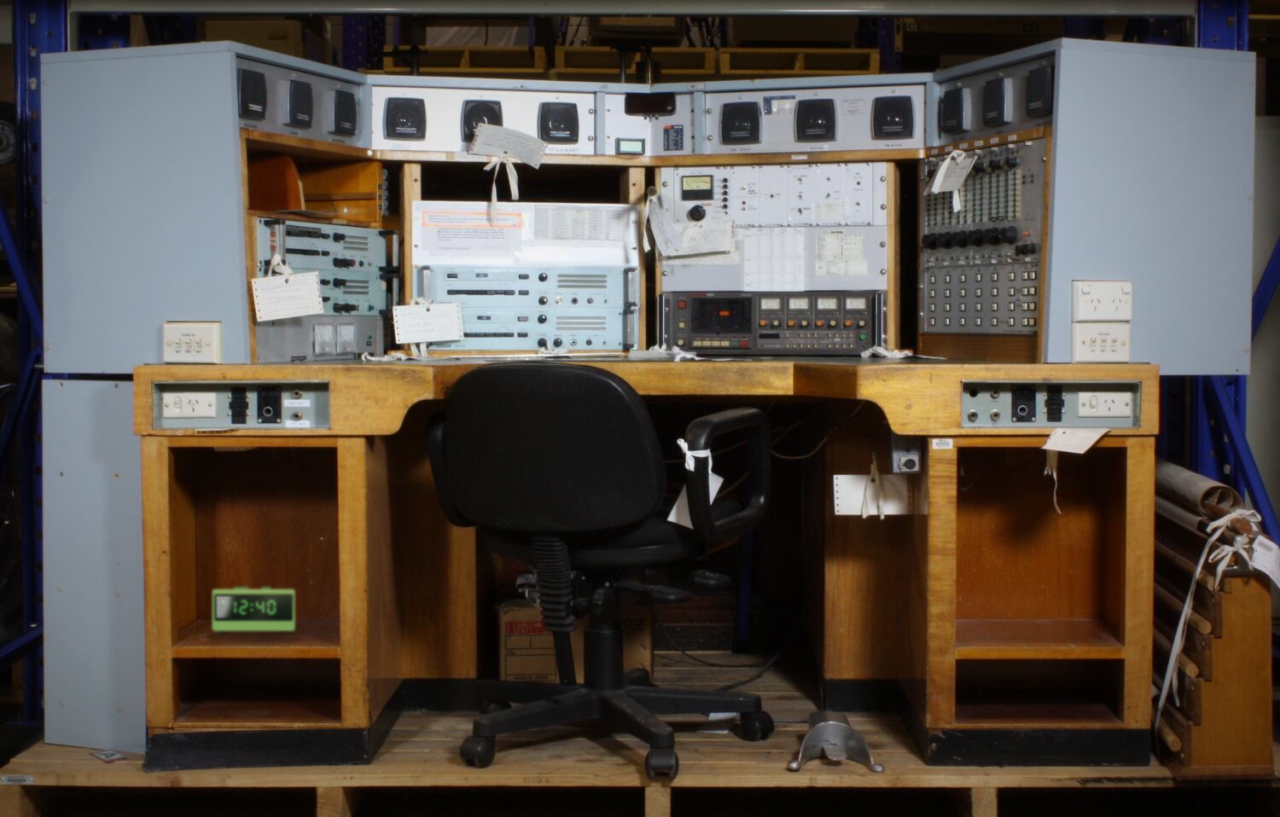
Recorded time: 12:40
